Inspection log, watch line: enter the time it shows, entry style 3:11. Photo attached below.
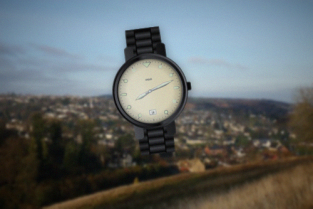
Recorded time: 8:12
